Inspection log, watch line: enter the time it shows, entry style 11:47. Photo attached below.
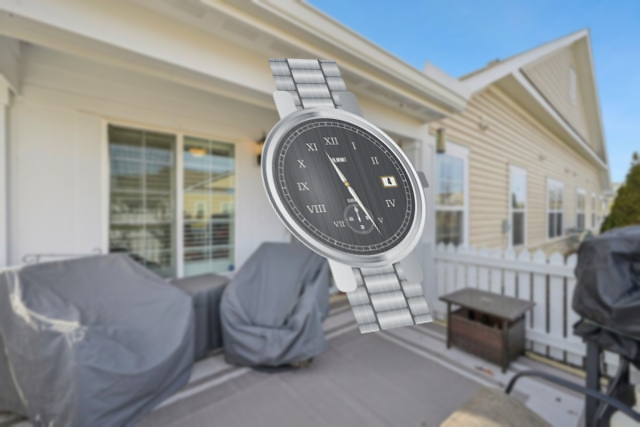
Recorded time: 11:27
